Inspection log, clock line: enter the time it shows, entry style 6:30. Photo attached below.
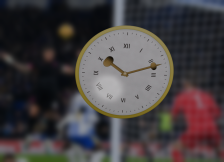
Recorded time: 10:12
